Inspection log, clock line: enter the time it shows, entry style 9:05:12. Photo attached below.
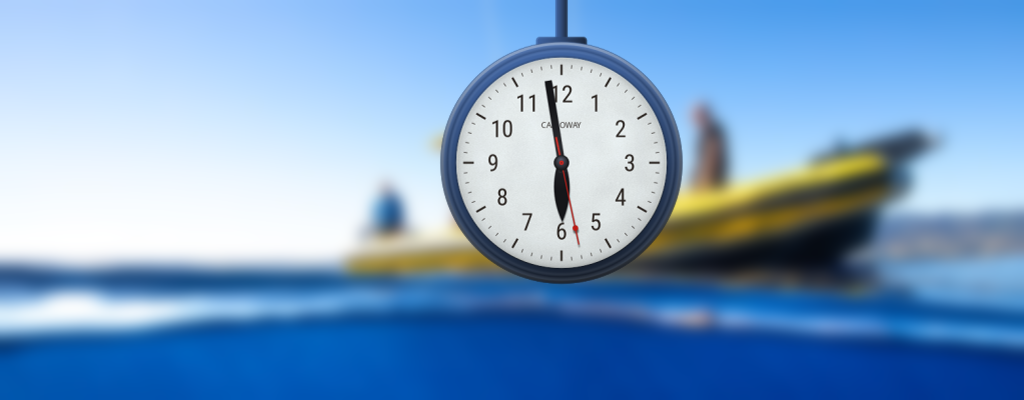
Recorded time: 5:58:28
